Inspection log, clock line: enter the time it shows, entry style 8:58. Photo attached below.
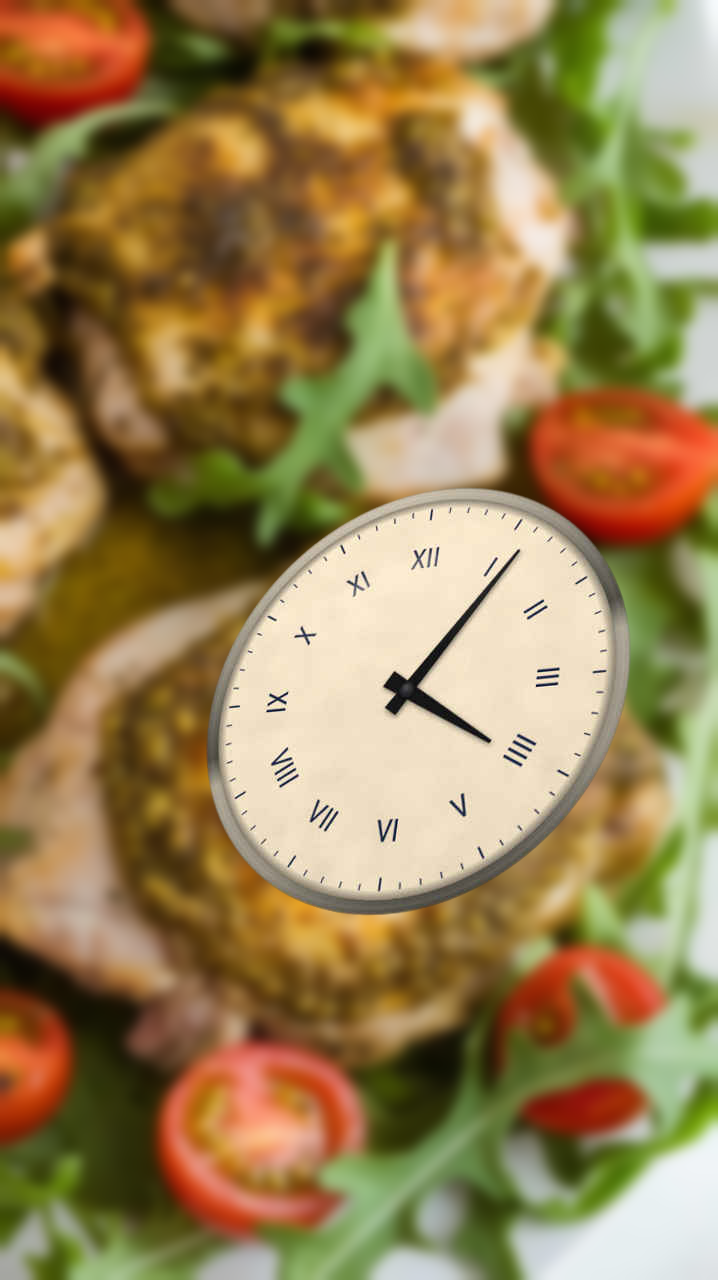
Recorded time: 4:06
